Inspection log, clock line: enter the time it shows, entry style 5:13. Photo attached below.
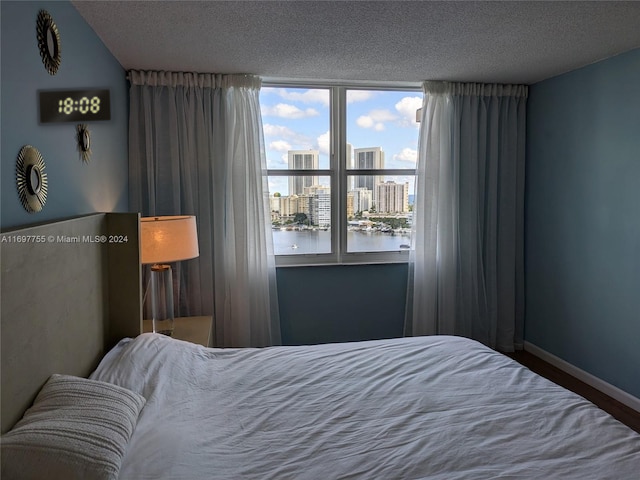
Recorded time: 18:08
